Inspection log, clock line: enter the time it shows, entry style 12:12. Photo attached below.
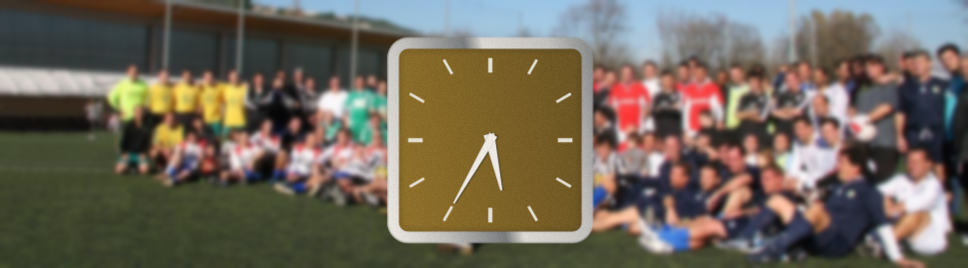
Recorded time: 5:35
